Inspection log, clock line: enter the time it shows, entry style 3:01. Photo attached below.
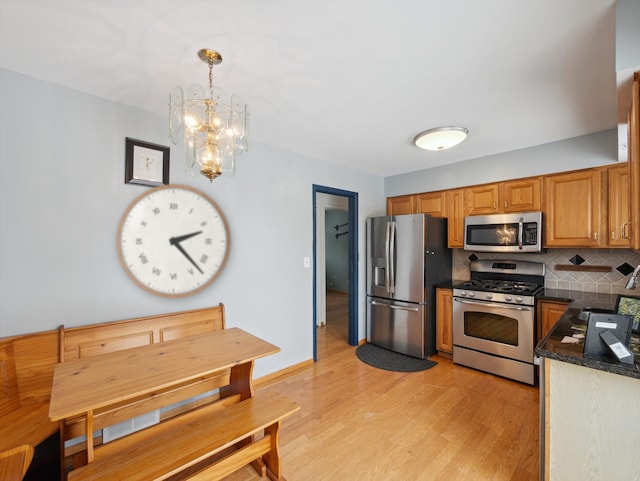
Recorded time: 2:23
